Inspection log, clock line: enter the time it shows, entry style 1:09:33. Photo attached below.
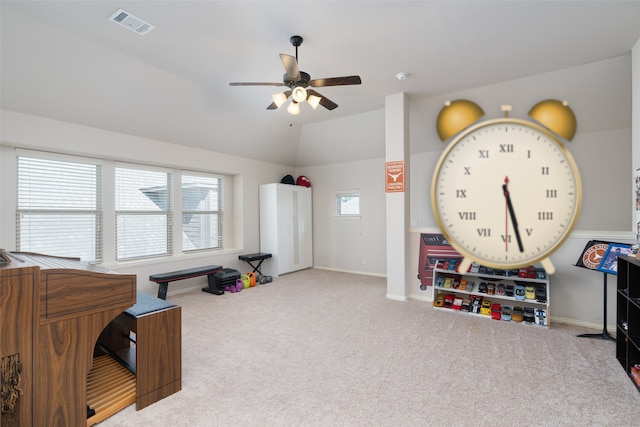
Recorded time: 5:27:30
